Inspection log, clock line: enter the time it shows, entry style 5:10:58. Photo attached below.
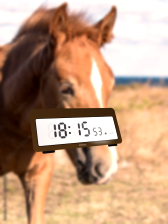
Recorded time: 18:15:53
